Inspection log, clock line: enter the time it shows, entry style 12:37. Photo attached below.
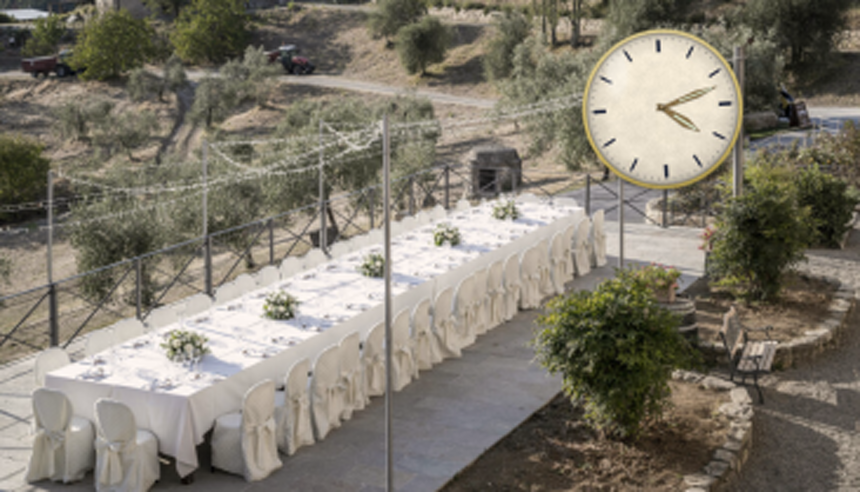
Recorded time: 4:12
